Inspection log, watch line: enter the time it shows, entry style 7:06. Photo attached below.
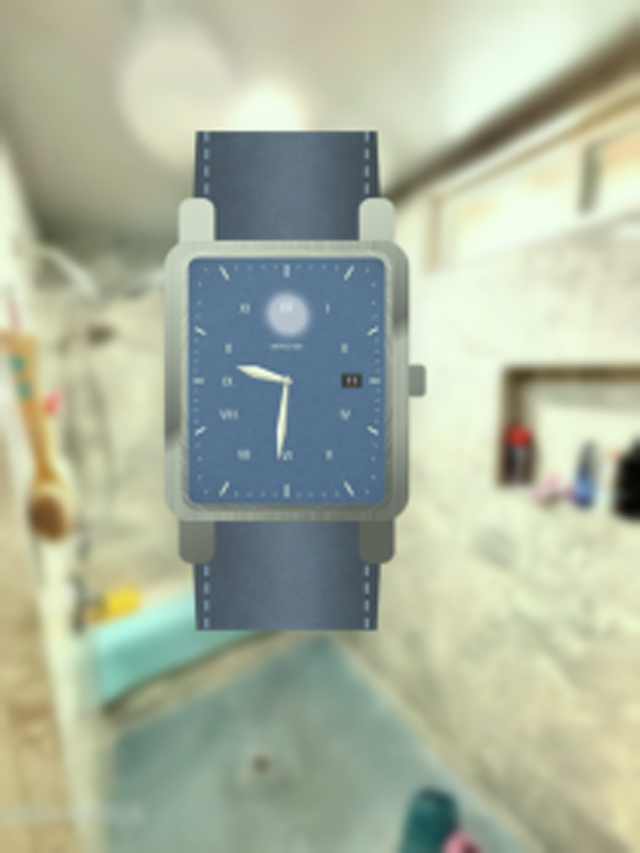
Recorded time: 9:31
